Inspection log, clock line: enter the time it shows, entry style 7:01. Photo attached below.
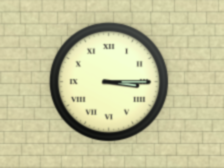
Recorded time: 3:15
